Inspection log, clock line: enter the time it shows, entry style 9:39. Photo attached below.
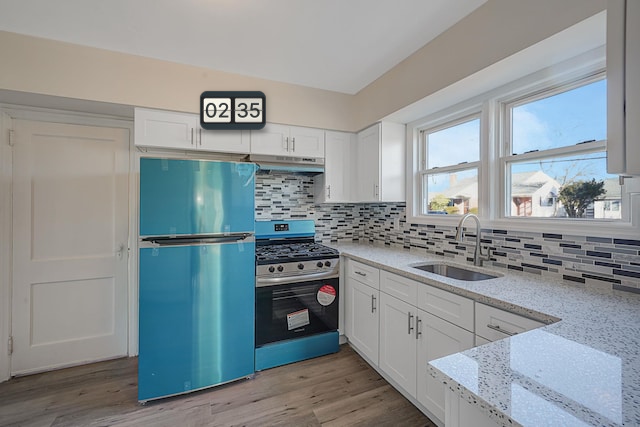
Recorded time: 2:35
